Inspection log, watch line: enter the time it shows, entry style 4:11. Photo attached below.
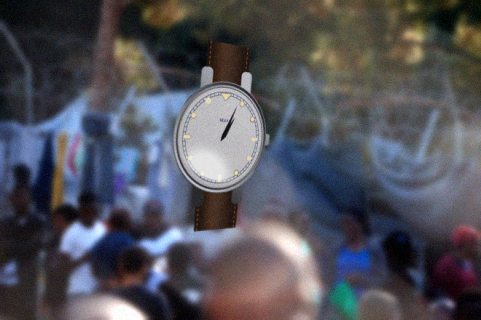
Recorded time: 1:04
